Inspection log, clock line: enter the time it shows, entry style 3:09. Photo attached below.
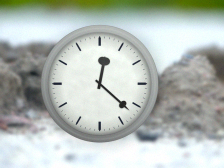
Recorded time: 12:22
